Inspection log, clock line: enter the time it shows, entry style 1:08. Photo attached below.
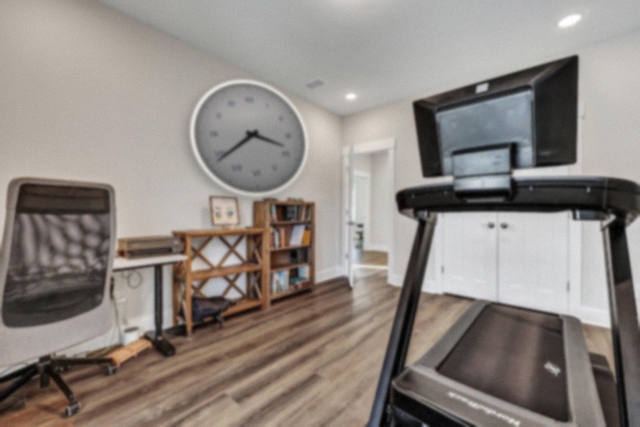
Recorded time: 3:39
